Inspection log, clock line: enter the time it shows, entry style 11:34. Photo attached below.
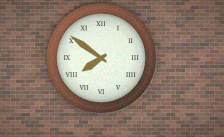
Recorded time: 7:51
